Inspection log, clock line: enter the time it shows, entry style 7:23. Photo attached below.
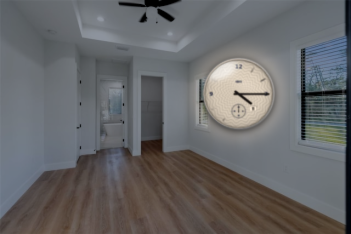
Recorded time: 4:15
